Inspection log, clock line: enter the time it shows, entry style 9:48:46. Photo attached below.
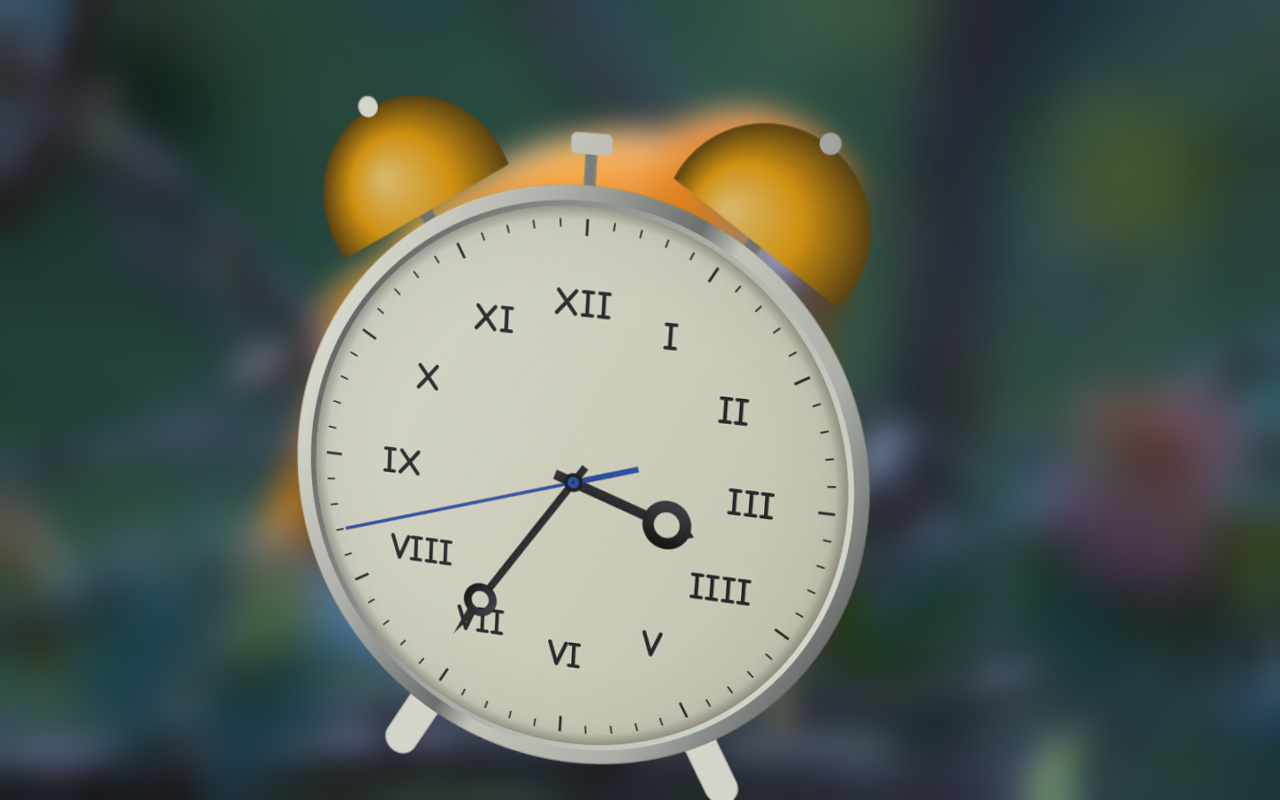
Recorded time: 3:35:42
